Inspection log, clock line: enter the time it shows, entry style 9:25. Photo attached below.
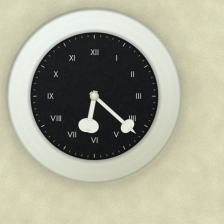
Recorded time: 6:22
